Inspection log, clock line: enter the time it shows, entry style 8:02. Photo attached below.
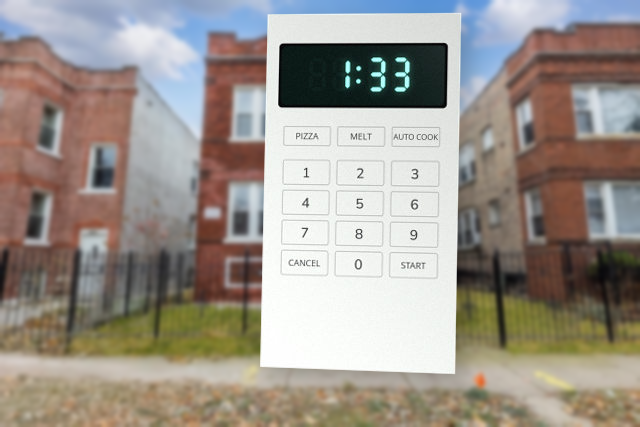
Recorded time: 1:33
